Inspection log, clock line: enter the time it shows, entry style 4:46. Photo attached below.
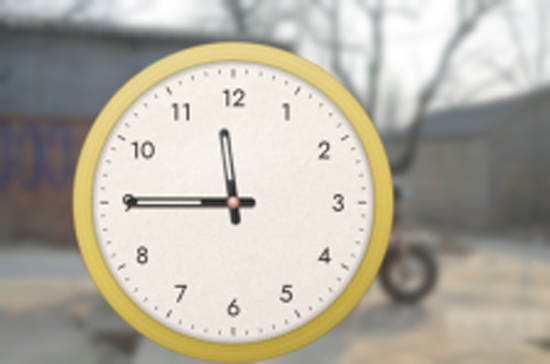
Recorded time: 11:45
